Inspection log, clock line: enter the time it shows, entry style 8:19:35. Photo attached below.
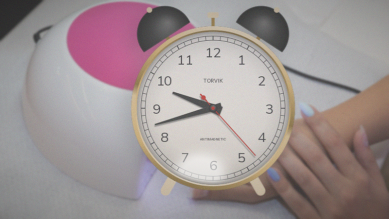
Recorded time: 9:42:23
